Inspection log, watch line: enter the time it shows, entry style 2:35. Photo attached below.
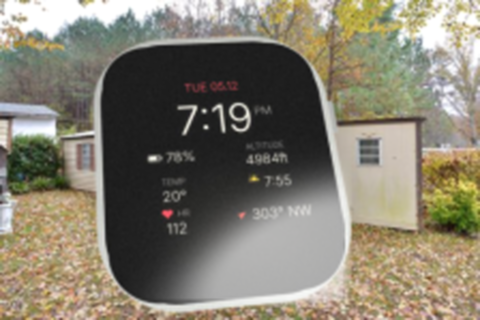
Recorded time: 7:19
